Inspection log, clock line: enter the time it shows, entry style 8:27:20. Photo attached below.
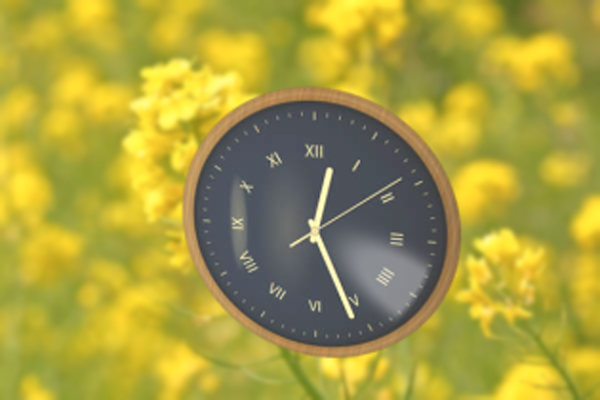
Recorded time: 12:26:09
